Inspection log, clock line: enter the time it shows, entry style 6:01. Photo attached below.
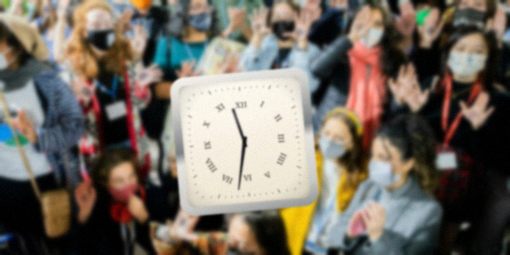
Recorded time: 11:32
